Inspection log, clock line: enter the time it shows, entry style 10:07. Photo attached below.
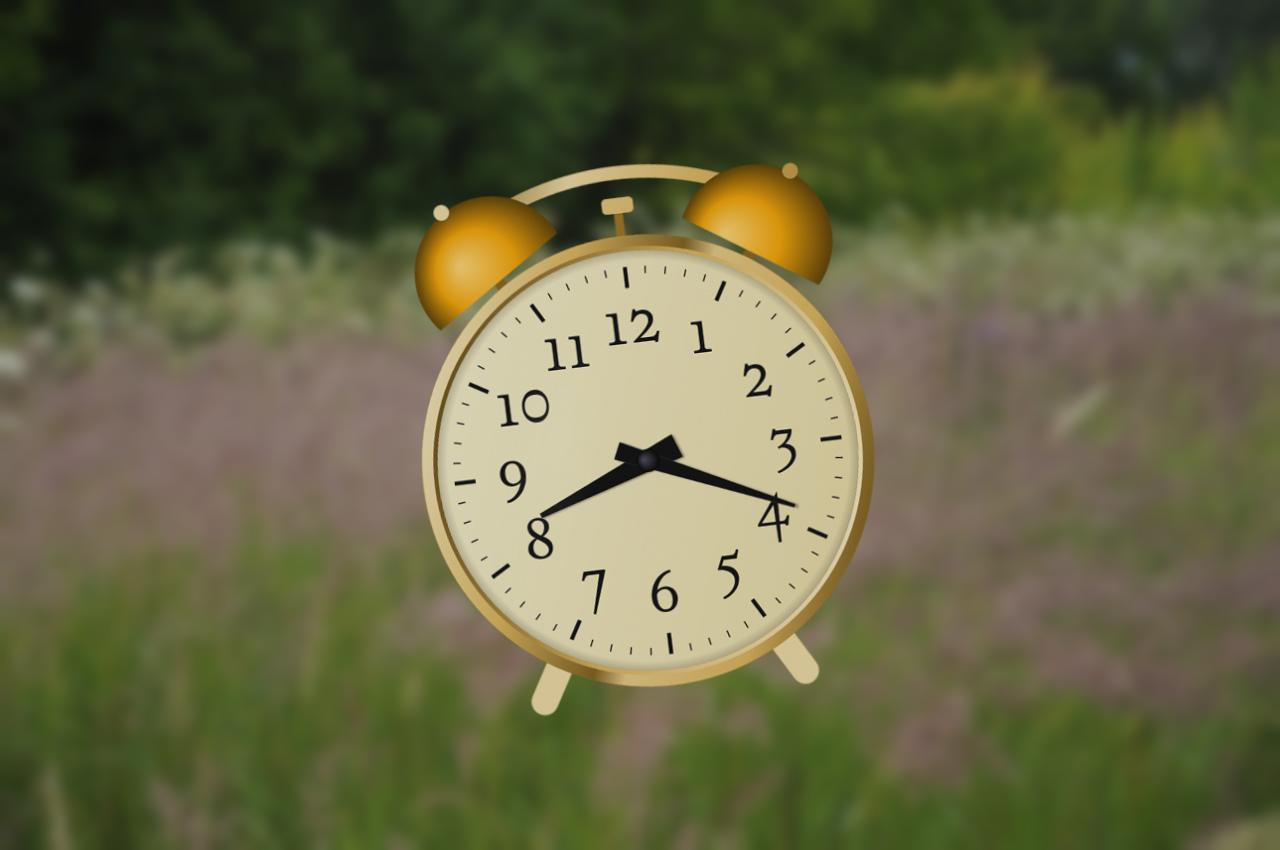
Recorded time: 8:19
